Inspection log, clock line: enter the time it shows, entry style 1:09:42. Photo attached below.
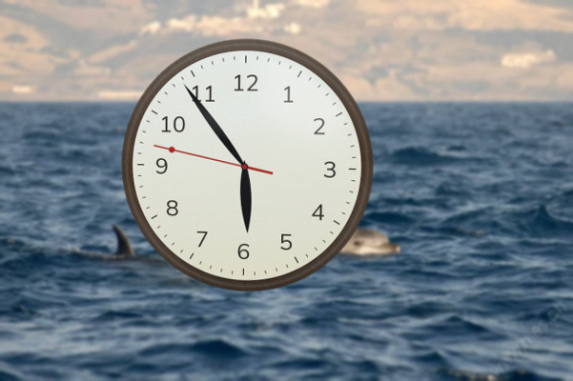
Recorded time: 5:53:47
